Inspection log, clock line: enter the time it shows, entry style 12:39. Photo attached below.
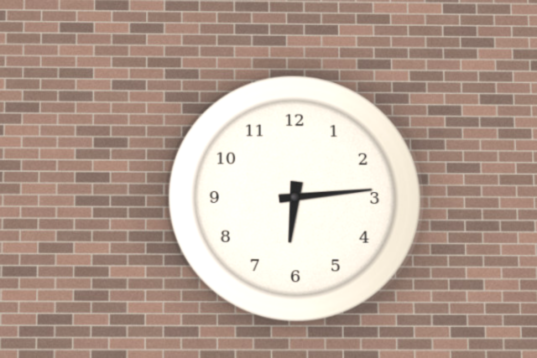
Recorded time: 6:14
